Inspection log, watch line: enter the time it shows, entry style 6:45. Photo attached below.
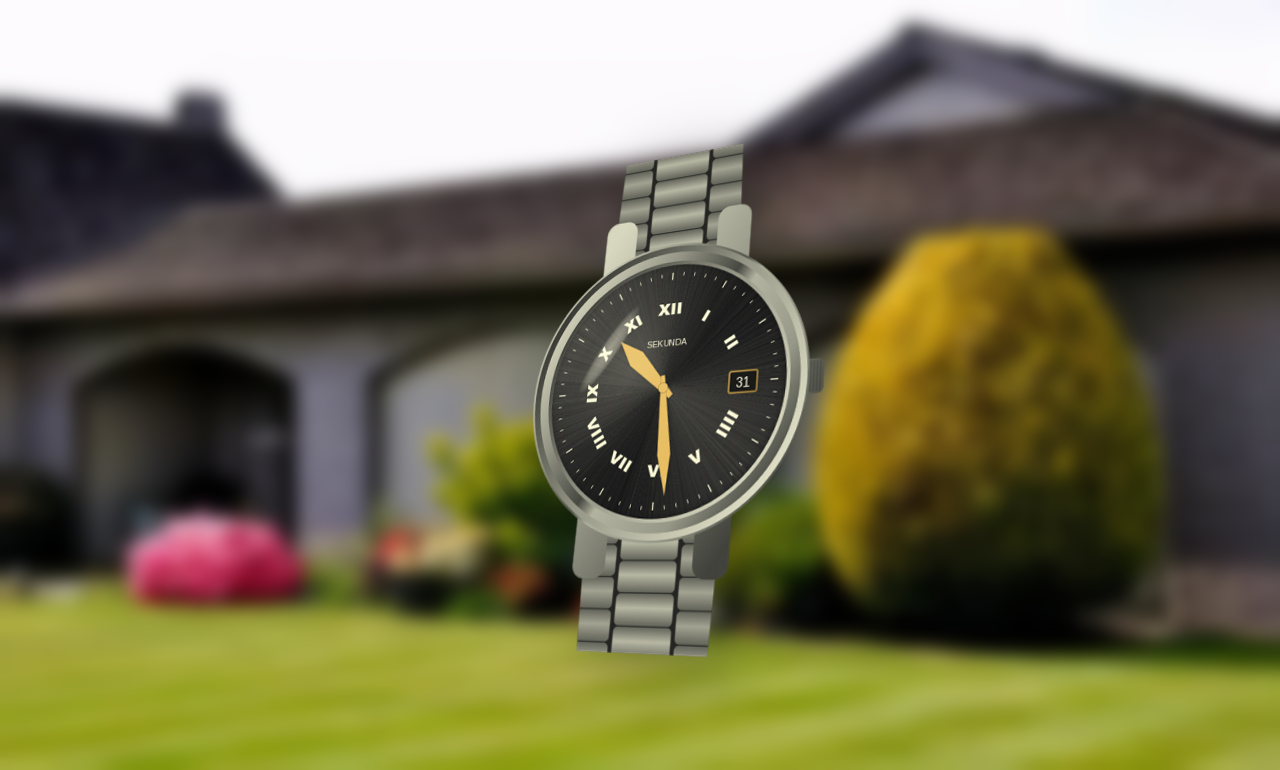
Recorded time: 10:29
